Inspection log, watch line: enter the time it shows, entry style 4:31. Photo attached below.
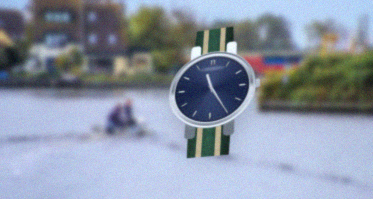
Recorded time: 11:25
